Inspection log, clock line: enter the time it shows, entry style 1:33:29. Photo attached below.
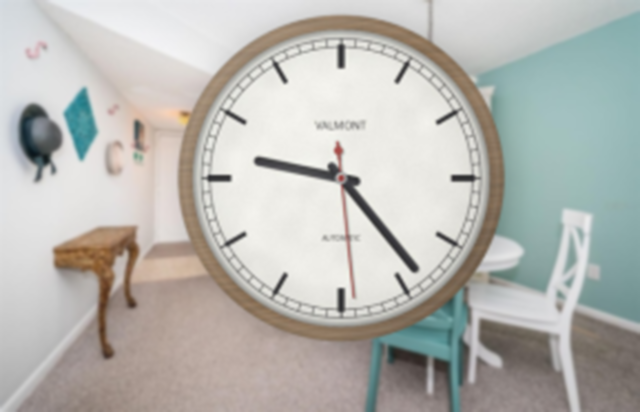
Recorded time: 9:23:29
